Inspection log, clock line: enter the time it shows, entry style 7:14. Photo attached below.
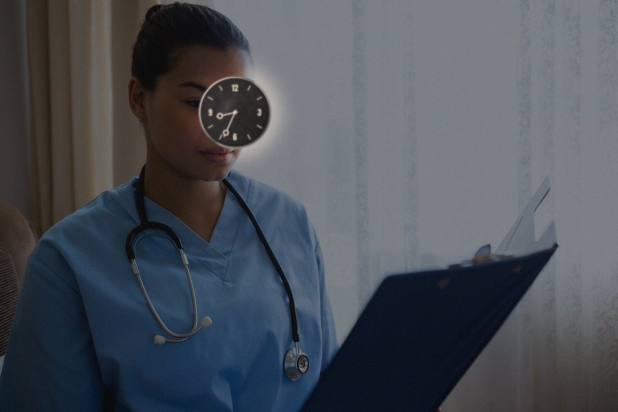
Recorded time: 8:34
